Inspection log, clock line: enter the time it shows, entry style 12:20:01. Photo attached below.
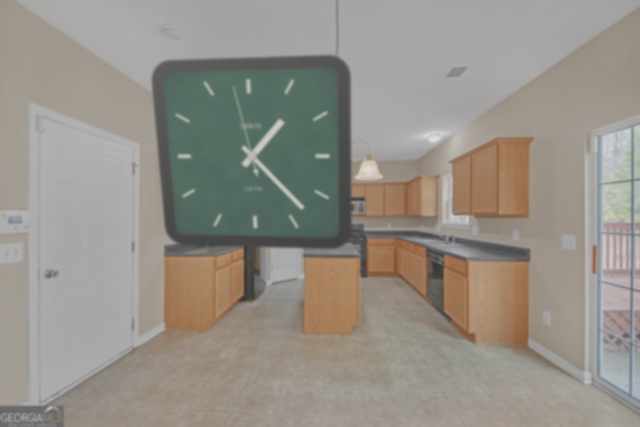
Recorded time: 1:22:58
